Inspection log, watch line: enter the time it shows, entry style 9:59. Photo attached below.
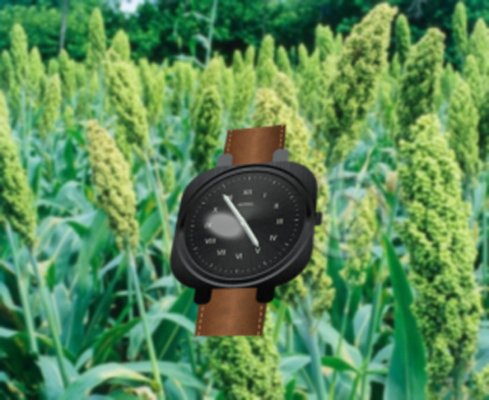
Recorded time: 4:54
